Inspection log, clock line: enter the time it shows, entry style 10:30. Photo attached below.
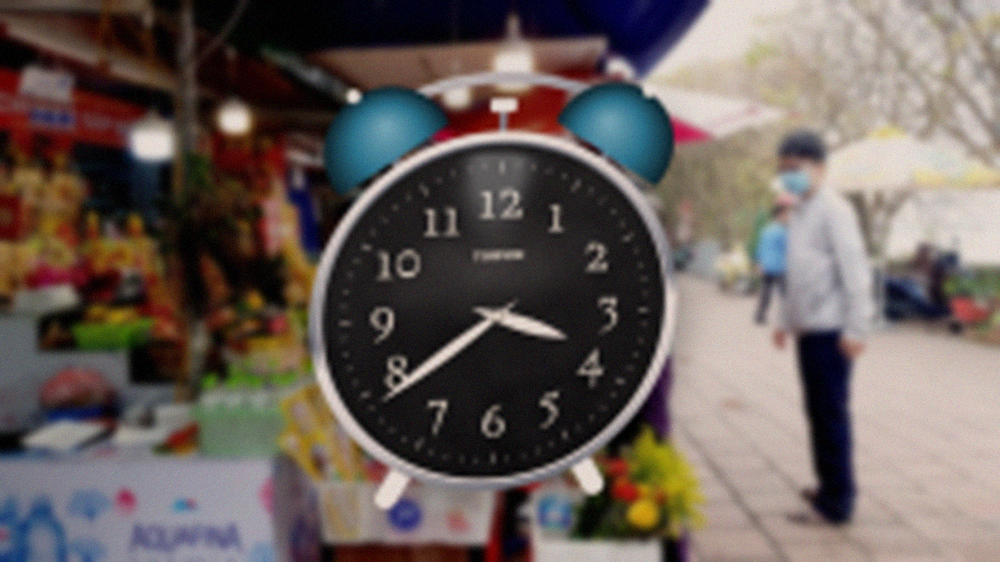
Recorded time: 3:39
